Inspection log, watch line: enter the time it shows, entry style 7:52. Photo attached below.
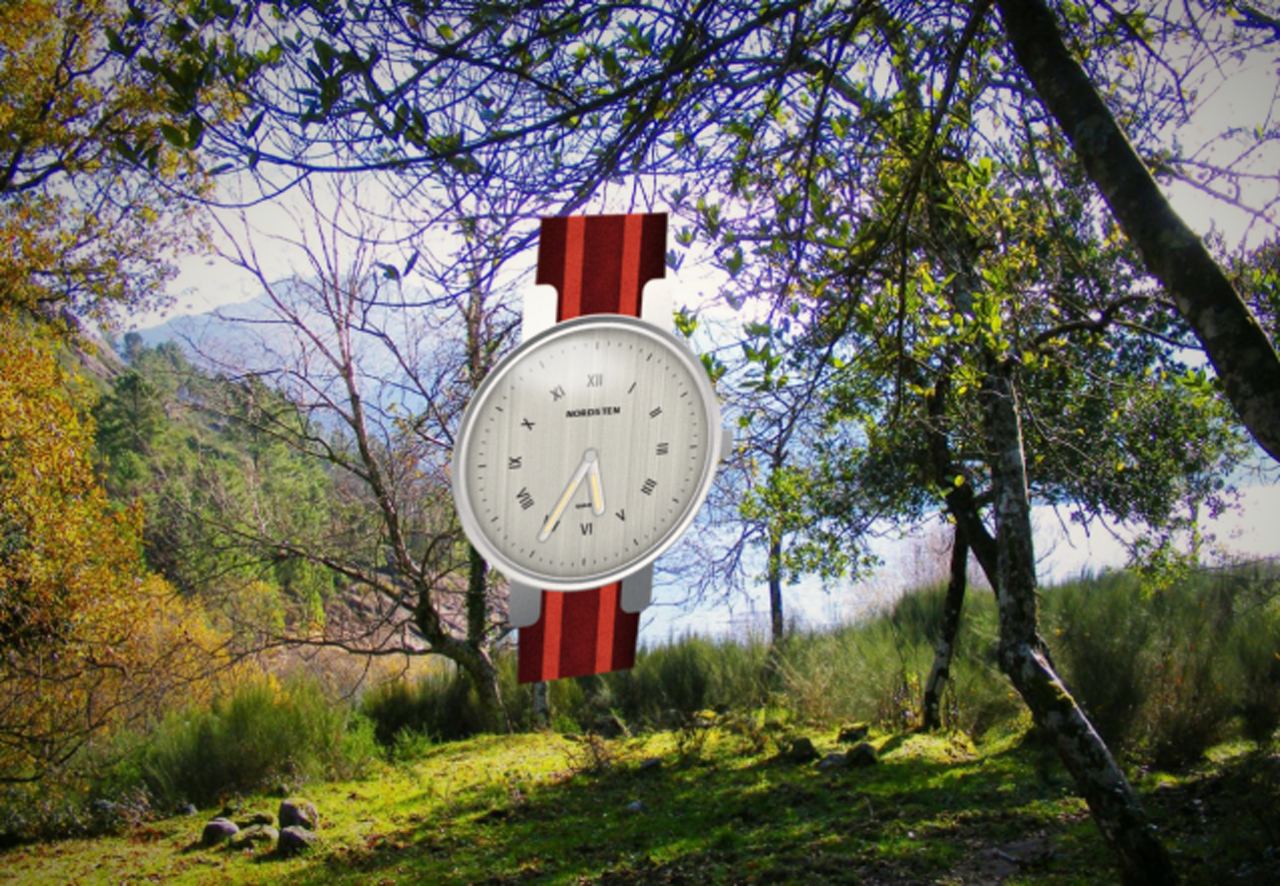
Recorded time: 5:35
